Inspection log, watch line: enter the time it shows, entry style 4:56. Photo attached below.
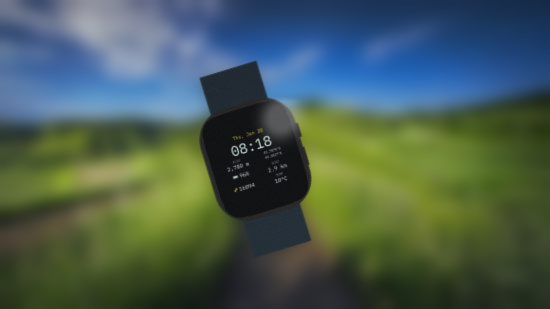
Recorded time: 8:18
